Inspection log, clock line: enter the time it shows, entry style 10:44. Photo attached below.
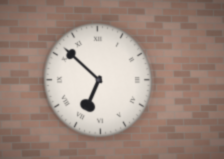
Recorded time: 6:52
